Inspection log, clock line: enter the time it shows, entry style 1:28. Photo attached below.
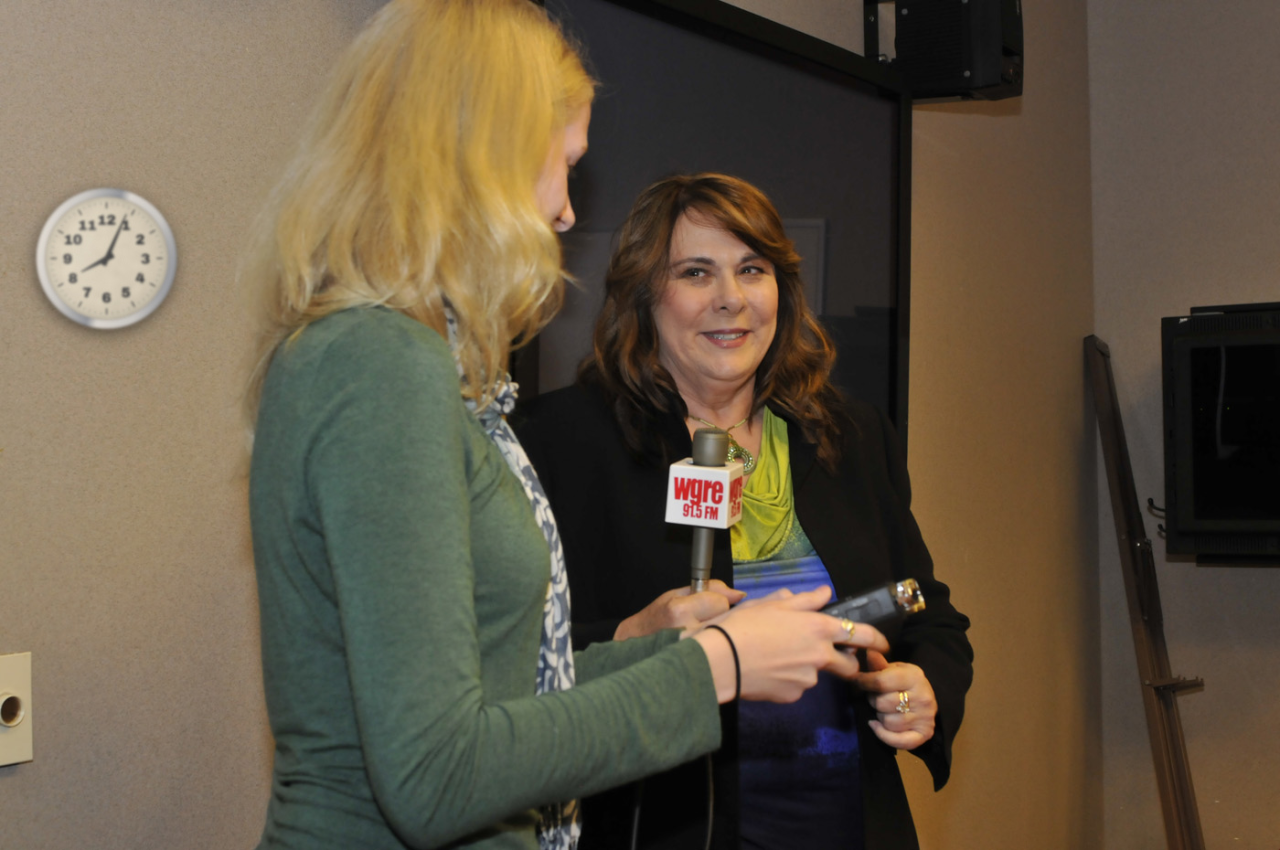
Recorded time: 8:04
